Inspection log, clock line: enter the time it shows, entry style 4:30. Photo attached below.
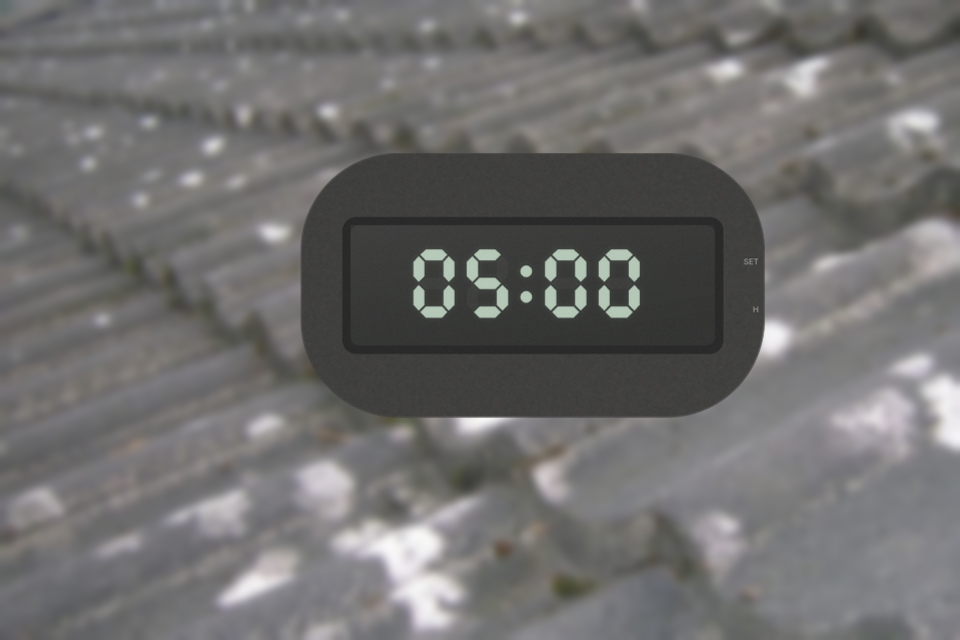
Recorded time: 5:00
